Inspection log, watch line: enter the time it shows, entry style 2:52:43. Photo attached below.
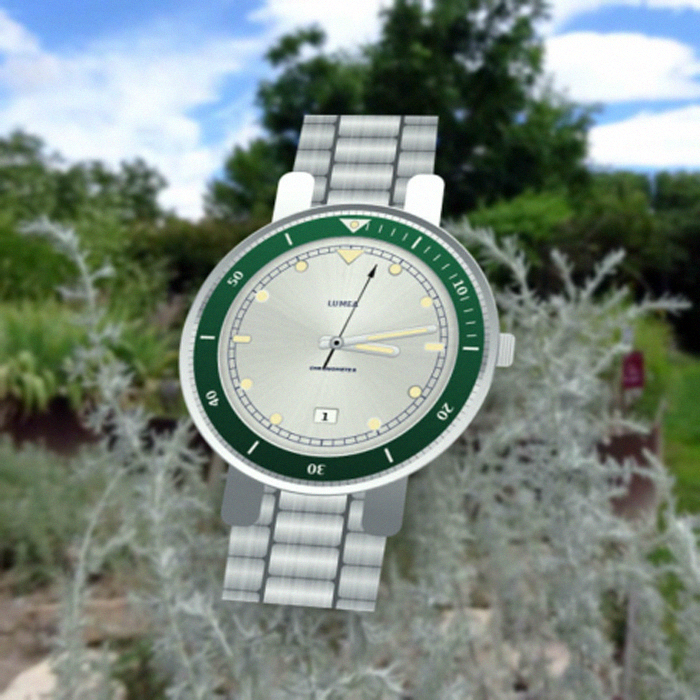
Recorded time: 3:13:03
